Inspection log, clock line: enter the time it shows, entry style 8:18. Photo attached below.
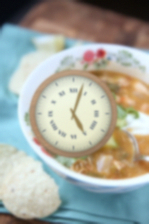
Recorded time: 5:03
